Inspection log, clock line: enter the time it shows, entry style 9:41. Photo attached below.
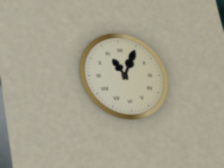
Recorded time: 11:05
